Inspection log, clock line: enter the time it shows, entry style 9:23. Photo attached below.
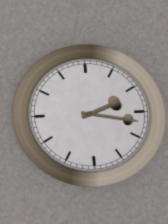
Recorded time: 2:17
